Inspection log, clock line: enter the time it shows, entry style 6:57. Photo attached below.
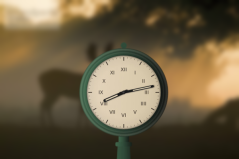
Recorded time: 8:13
